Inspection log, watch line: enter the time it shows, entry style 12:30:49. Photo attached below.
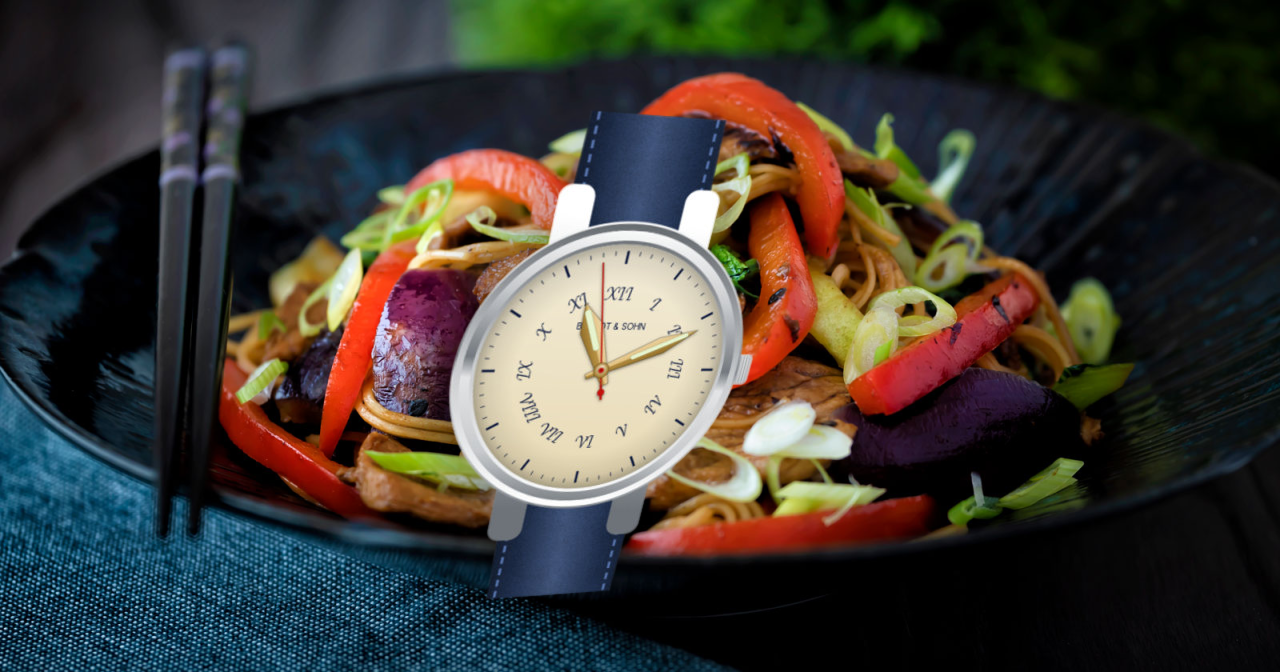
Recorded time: 11:10:58
